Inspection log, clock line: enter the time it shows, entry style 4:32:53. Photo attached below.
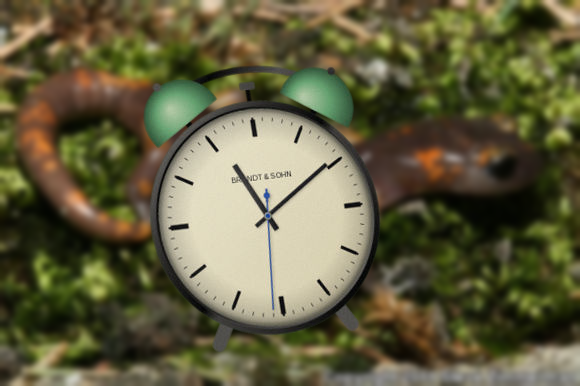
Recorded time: 11:09:31
